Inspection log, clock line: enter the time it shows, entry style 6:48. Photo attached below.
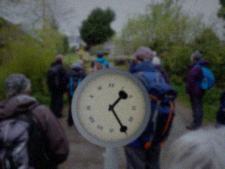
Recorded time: 1:25
